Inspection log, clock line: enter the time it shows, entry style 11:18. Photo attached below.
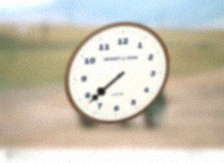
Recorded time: 7:38
